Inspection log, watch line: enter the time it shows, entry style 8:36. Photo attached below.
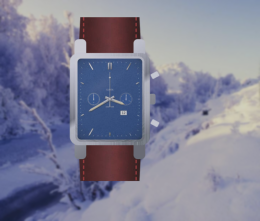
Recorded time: 3:40
